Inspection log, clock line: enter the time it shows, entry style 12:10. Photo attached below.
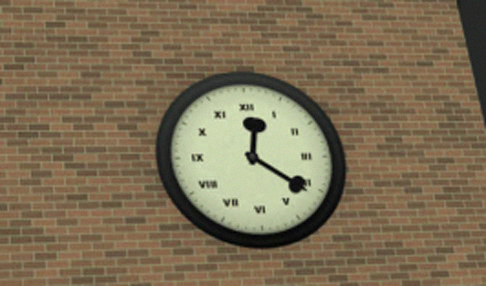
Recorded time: 12:21
